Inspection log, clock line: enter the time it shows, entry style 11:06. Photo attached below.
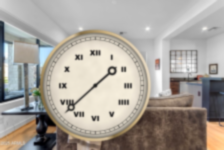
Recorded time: 1:38
